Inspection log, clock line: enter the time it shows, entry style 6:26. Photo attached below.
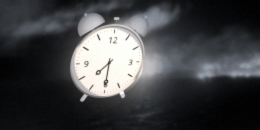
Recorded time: 7:30
